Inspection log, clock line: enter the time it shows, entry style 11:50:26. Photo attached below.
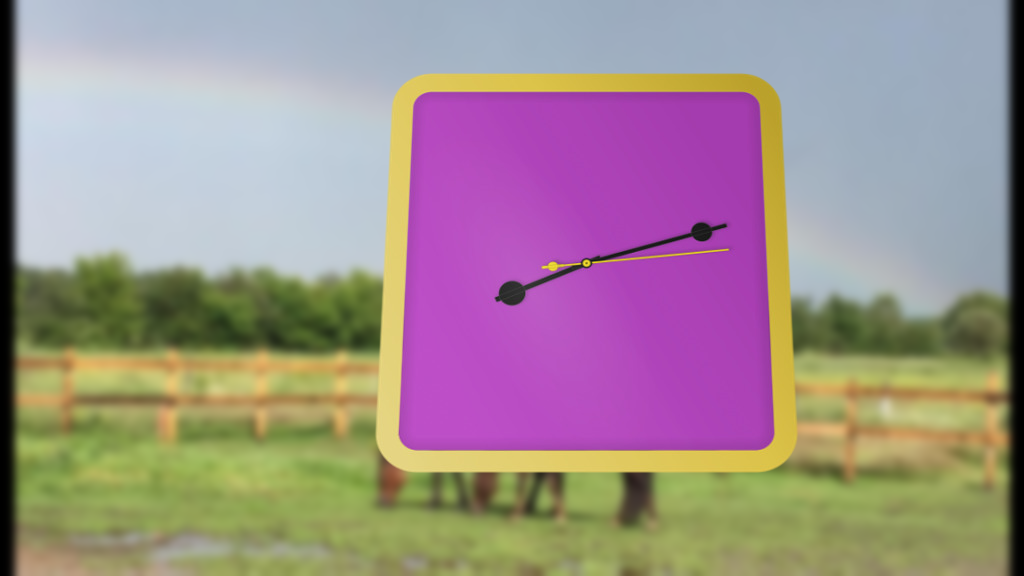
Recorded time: 8:12:14
